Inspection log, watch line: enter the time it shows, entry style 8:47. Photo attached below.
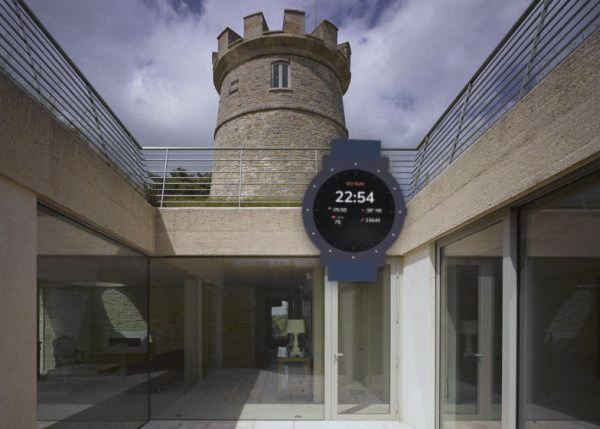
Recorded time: 22:54
